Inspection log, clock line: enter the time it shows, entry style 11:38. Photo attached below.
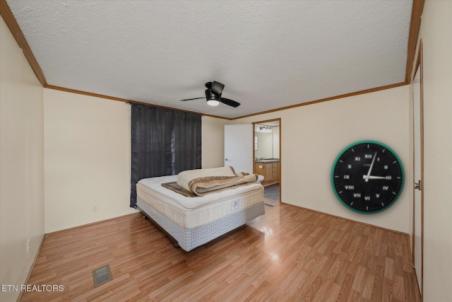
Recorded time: 3:03
